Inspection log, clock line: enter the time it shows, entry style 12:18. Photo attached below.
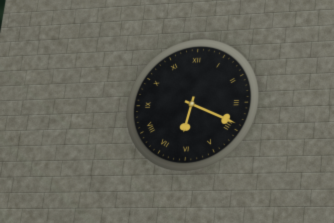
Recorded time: 6:19
